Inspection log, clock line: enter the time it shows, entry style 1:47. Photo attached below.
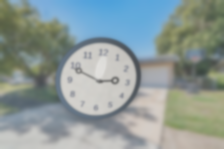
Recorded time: 2:49
